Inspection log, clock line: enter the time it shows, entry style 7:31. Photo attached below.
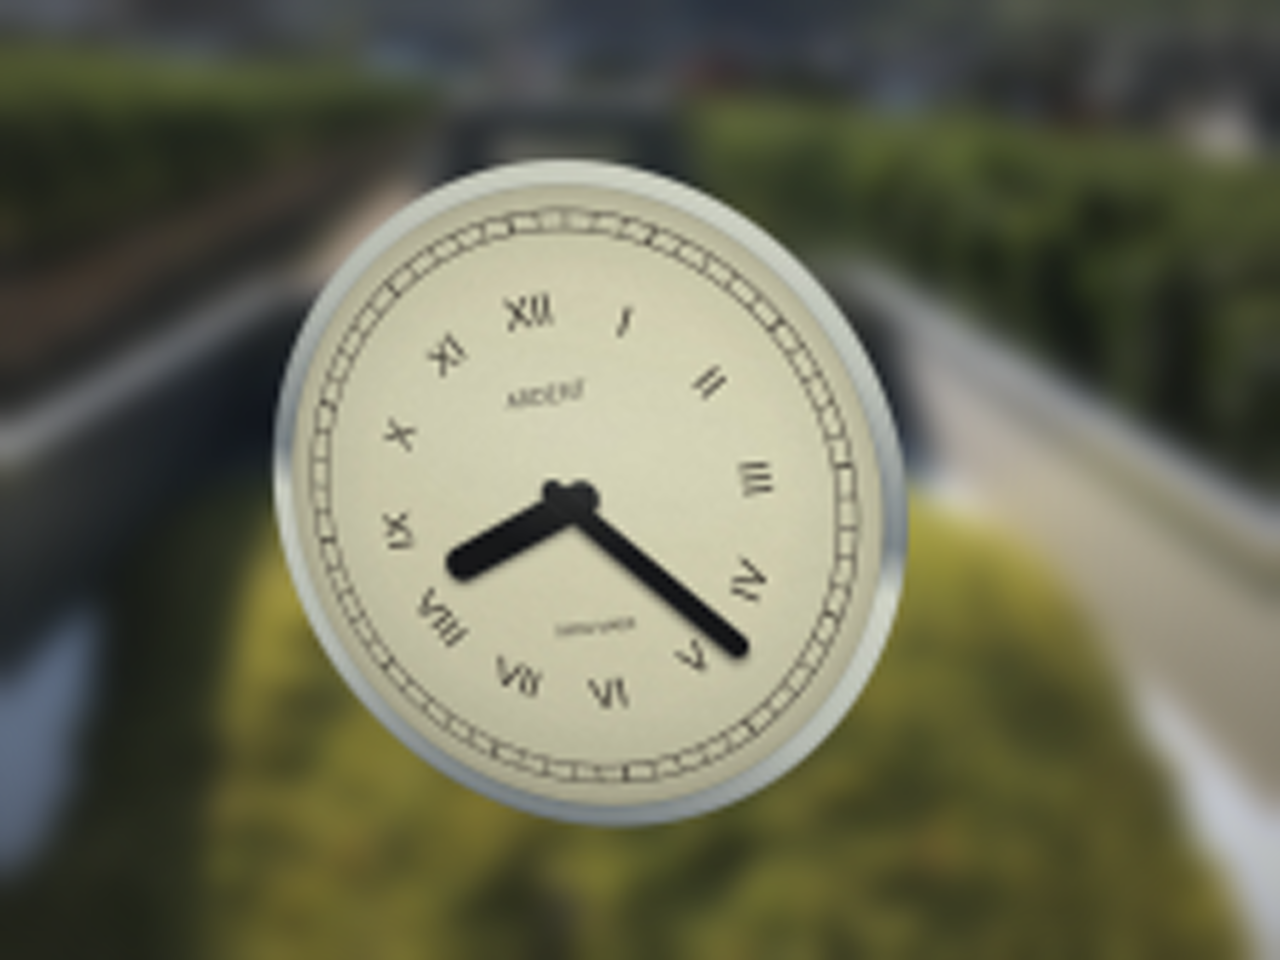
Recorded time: 8:23
